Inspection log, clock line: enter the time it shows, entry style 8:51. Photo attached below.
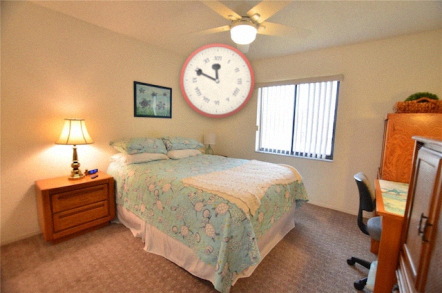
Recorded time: 11:49
